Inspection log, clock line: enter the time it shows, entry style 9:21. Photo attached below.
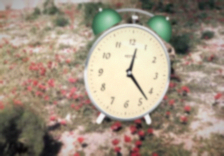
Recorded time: 12:23
